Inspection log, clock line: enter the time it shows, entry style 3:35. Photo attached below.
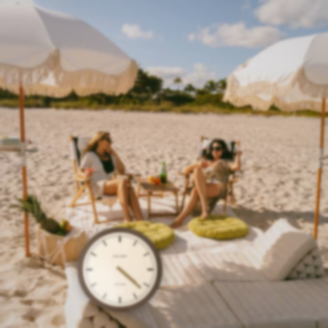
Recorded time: 4:22
